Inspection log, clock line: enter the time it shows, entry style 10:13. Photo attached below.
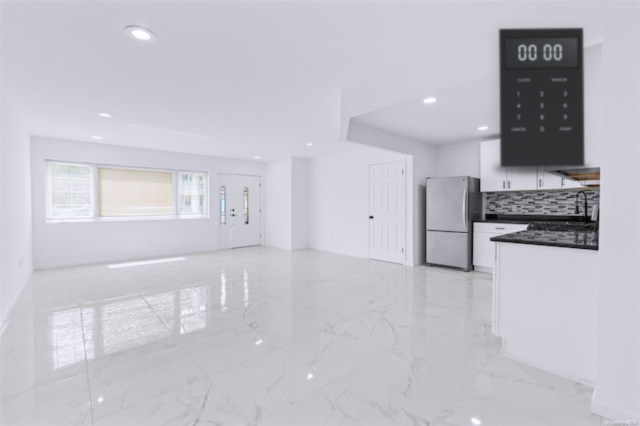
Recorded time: 0:00
